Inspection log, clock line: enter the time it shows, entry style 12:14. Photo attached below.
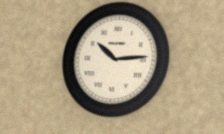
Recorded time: 10:14
